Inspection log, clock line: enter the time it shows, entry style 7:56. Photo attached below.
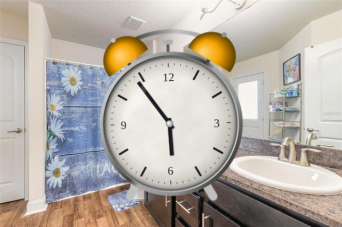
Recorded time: 5:54
